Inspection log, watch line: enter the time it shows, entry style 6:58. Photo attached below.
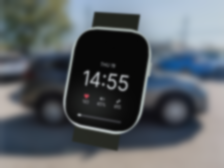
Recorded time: 14:55
